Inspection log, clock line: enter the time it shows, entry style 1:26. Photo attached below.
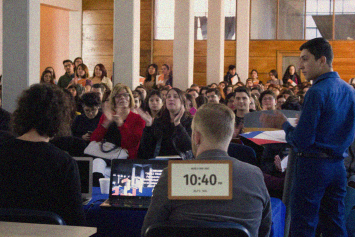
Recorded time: 10:40
